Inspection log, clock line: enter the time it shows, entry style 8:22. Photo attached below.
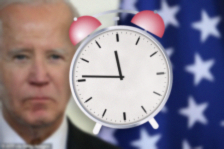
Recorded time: 11:46
